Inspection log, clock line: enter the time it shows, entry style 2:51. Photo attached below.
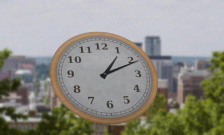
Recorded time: 1:11
